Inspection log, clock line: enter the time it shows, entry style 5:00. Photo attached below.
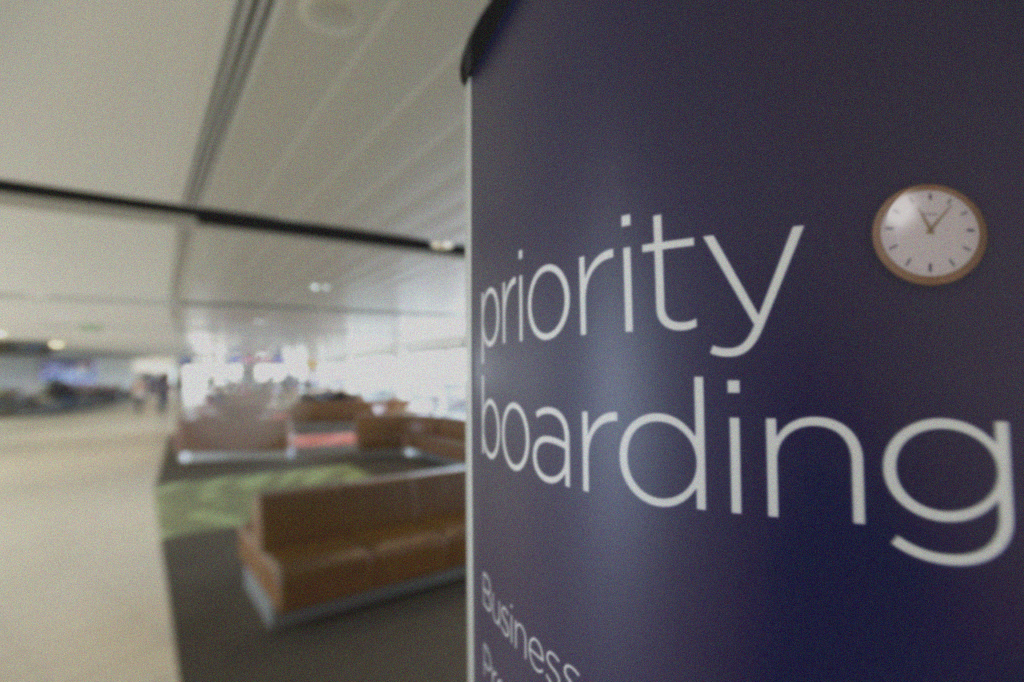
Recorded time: 11:06
